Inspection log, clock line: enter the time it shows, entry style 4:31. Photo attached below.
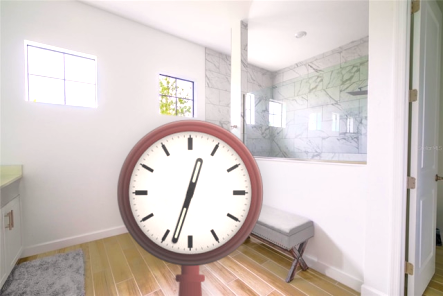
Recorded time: 12:33
